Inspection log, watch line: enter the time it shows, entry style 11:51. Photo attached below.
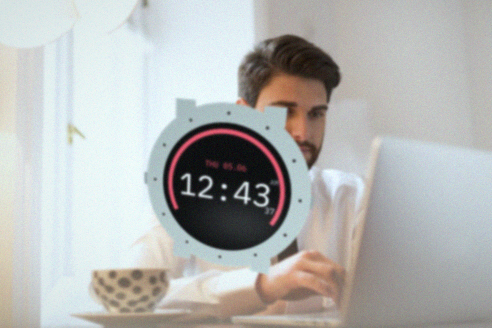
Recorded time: 12:43
